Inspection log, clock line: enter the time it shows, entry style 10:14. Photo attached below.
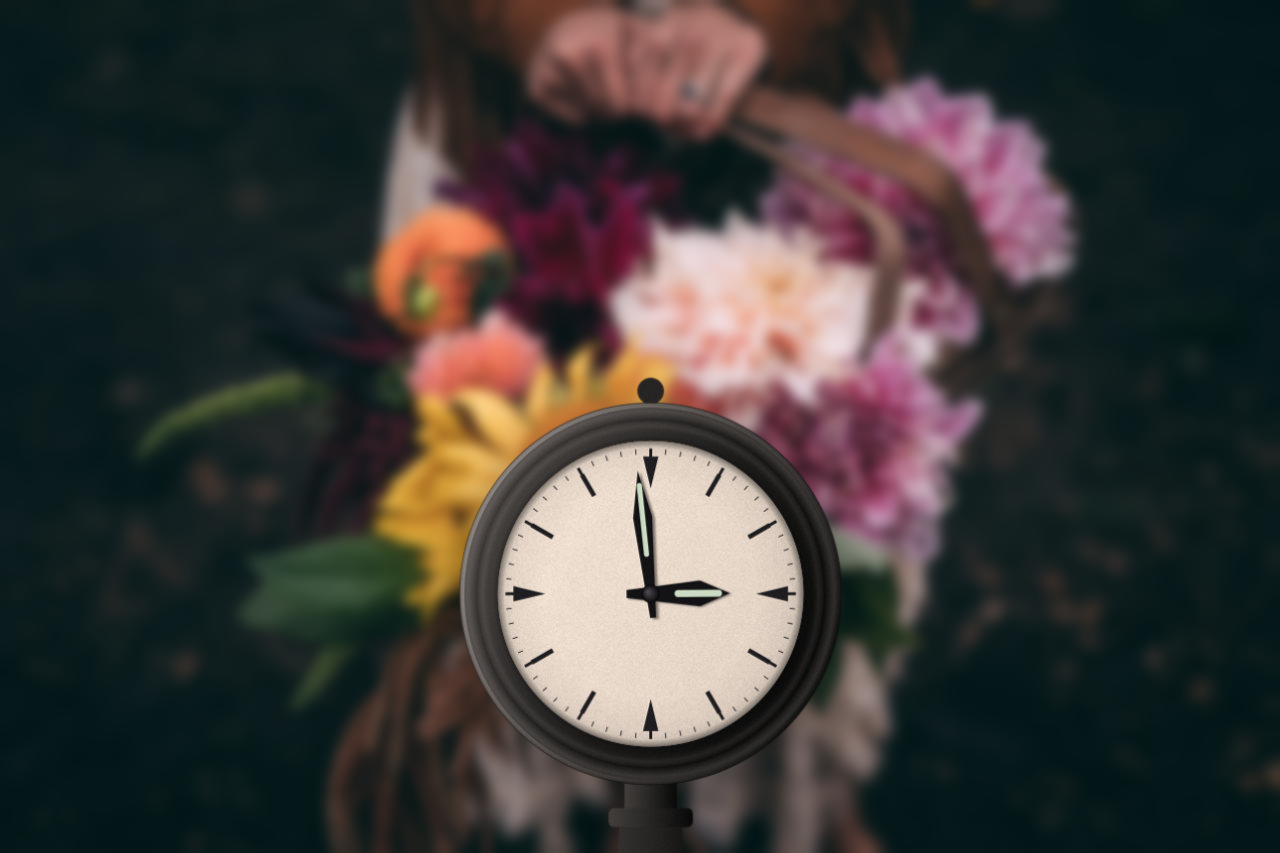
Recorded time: 2:59
